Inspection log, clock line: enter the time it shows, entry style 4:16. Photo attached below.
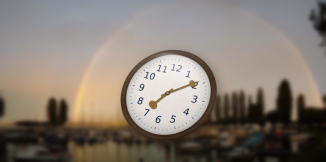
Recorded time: 7:09
